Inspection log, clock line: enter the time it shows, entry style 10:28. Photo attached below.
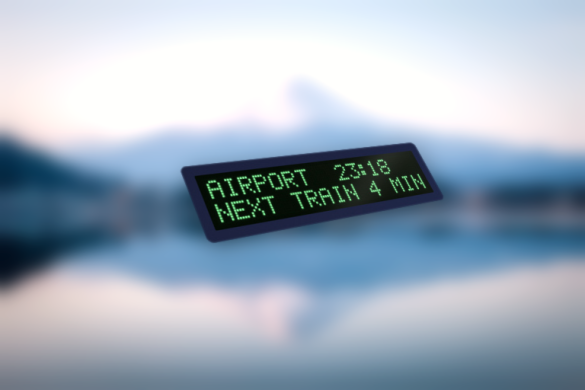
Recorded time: 23:18
